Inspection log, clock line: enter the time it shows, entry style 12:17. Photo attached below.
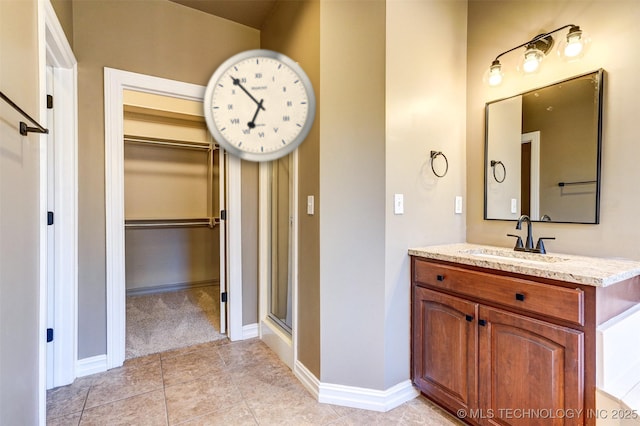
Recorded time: 6:53
